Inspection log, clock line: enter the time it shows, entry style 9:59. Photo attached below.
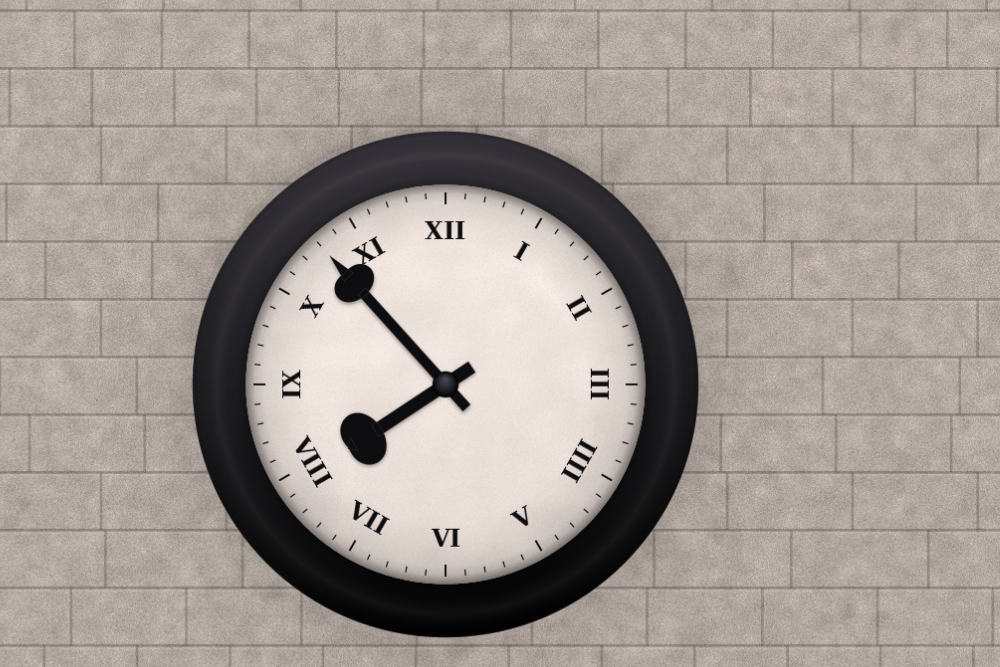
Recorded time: 7:53
